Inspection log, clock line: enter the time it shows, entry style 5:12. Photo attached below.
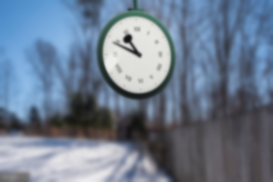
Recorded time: 10:49
